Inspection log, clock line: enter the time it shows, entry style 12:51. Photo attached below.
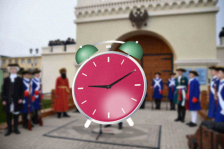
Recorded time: 9:10
